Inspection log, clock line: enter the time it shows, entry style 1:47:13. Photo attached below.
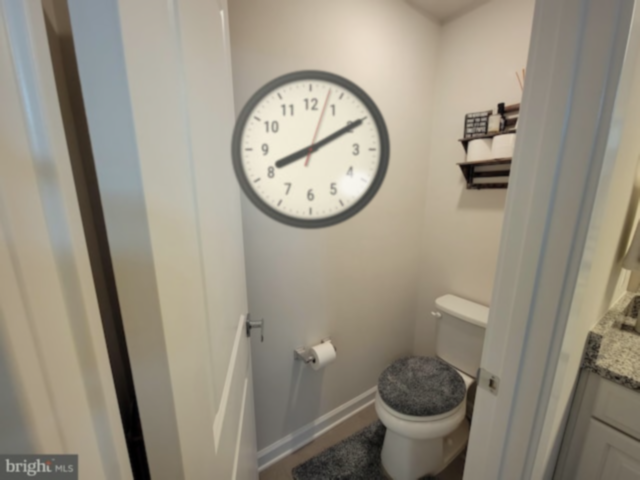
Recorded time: 8:10:03
